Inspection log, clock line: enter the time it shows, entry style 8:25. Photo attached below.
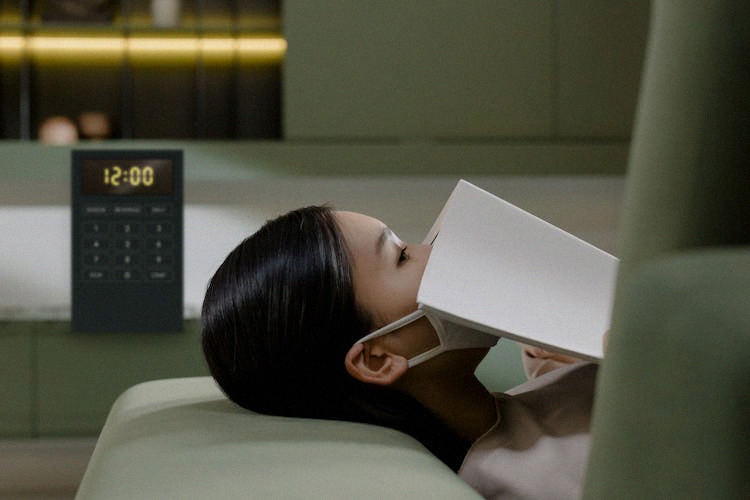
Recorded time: 12:00
